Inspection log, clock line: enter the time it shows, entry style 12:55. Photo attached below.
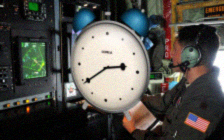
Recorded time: 2:39
